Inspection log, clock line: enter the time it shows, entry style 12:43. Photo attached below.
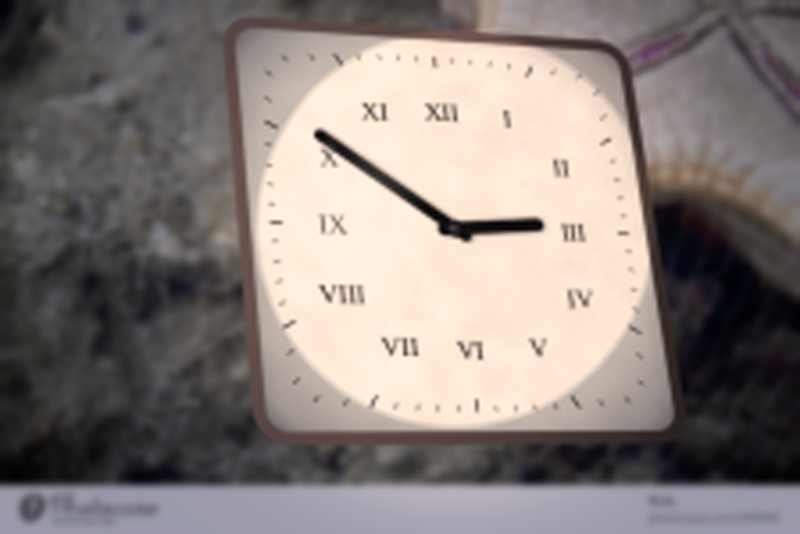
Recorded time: 2:51
